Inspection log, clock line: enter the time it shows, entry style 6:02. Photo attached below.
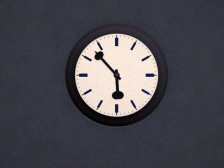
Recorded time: 5:53
